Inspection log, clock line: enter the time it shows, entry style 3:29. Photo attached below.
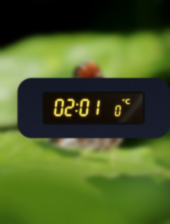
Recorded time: 2:01
